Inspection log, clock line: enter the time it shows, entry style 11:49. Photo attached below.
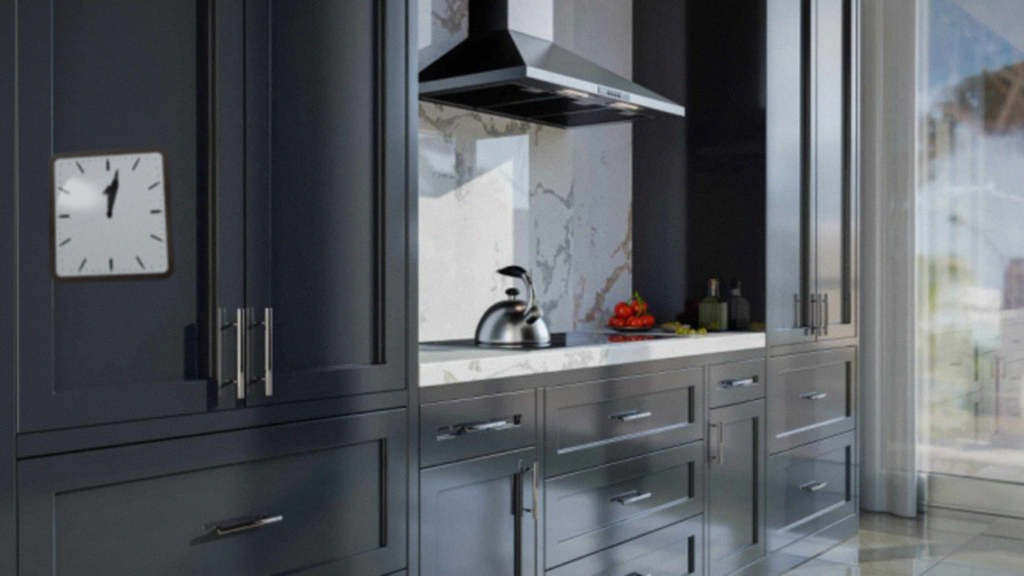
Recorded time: 12:02
